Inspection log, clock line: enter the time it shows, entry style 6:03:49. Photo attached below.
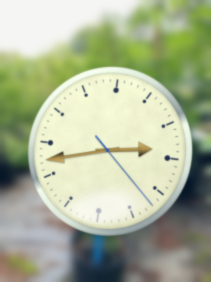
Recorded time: 2:42:22
